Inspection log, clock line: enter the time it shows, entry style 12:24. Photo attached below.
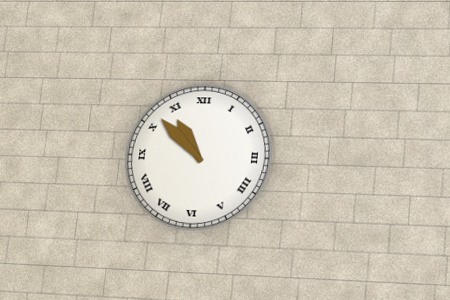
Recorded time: 10:52
